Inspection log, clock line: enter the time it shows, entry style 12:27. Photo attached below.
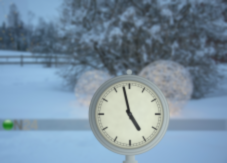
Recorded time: 4:58
